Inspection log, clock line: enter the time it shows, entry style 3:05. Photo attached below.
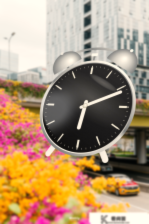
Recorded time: 6:11
